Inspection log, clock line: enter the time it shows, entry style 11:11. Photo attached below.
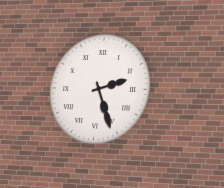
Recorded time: 2:26
